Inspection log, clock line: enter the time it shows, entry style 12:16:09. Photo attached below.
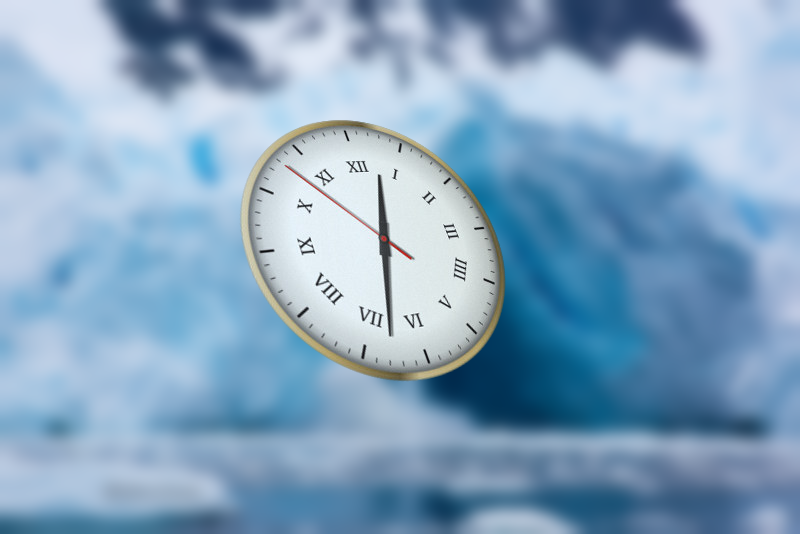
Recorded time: 12:32:53
